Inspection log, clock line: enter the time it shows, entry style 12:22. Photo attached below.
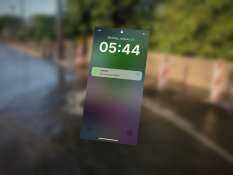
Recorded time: 5:44
